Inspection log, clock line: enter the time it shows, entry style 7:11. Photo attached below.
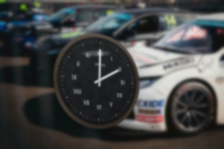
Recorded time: 2:00
